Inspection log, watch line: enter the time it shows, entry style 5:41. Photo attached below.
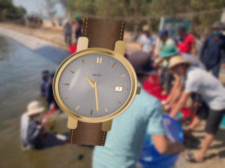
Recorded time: 10:28
